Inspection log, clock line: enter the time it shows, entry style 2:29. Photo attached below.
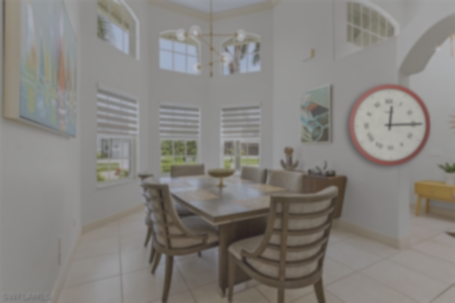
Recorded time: 12:15
